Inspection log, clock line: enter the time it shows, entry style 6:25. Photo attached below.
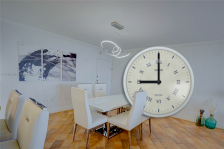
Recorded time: 9:00
